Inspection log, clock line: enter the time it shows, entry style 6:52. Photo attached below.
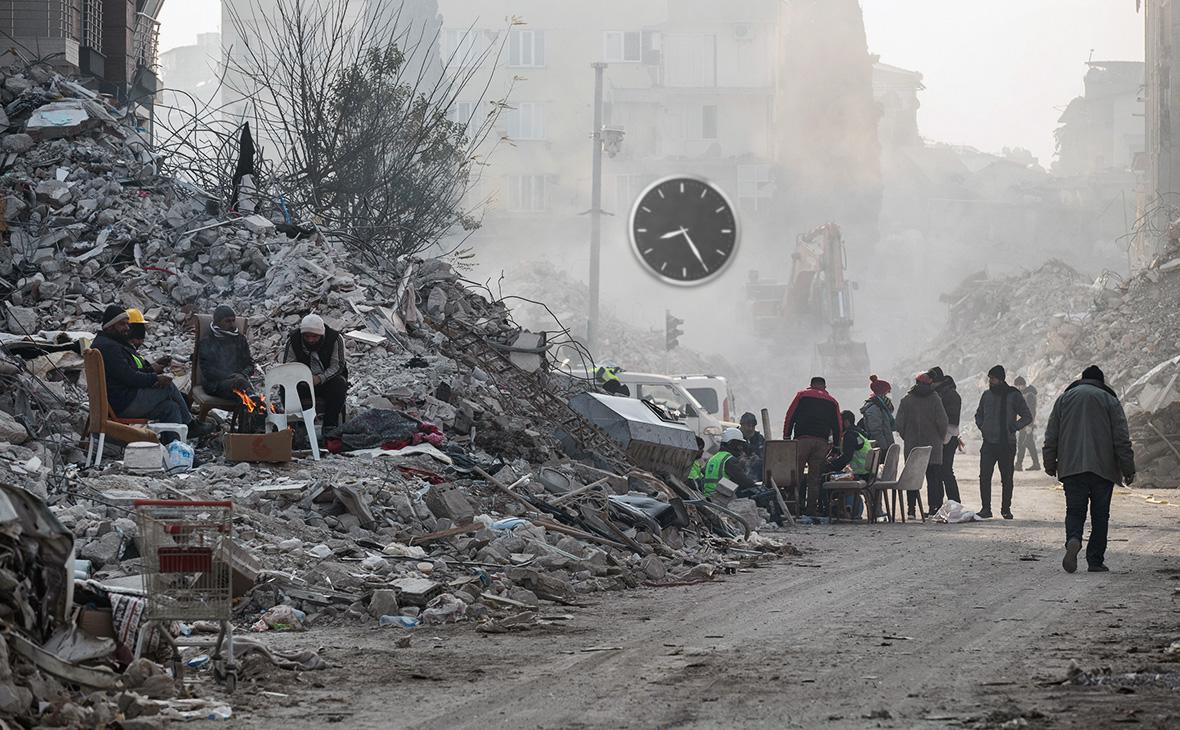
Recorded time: 8:25
